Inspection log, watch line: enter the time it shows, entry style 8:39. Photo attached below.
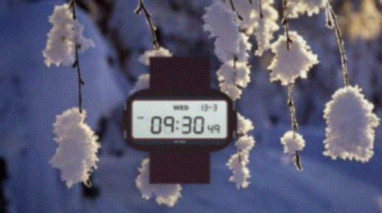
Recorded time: 9:30
